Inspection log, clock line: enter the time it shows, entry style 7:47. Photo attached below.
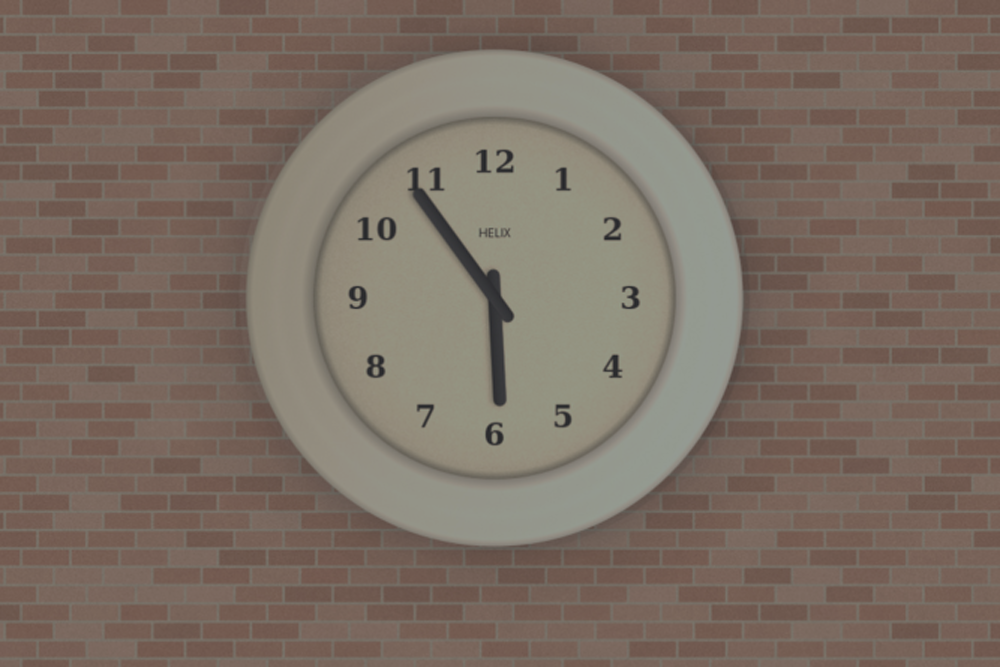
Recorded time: 5:54
